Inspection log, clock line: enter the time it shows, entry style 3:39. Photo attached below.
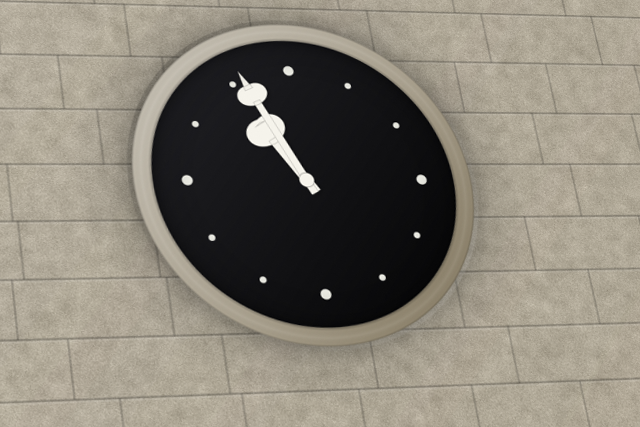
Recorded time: 10:56
